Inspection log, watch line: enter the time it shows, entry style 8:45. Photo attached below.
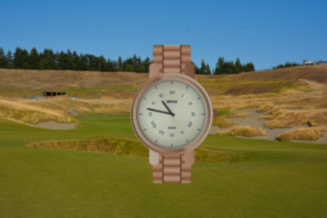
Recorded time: 10:47
